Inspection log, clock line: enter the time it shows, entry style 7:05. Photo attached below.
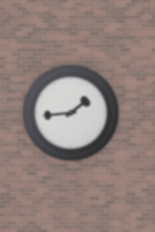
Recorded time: 1:44
